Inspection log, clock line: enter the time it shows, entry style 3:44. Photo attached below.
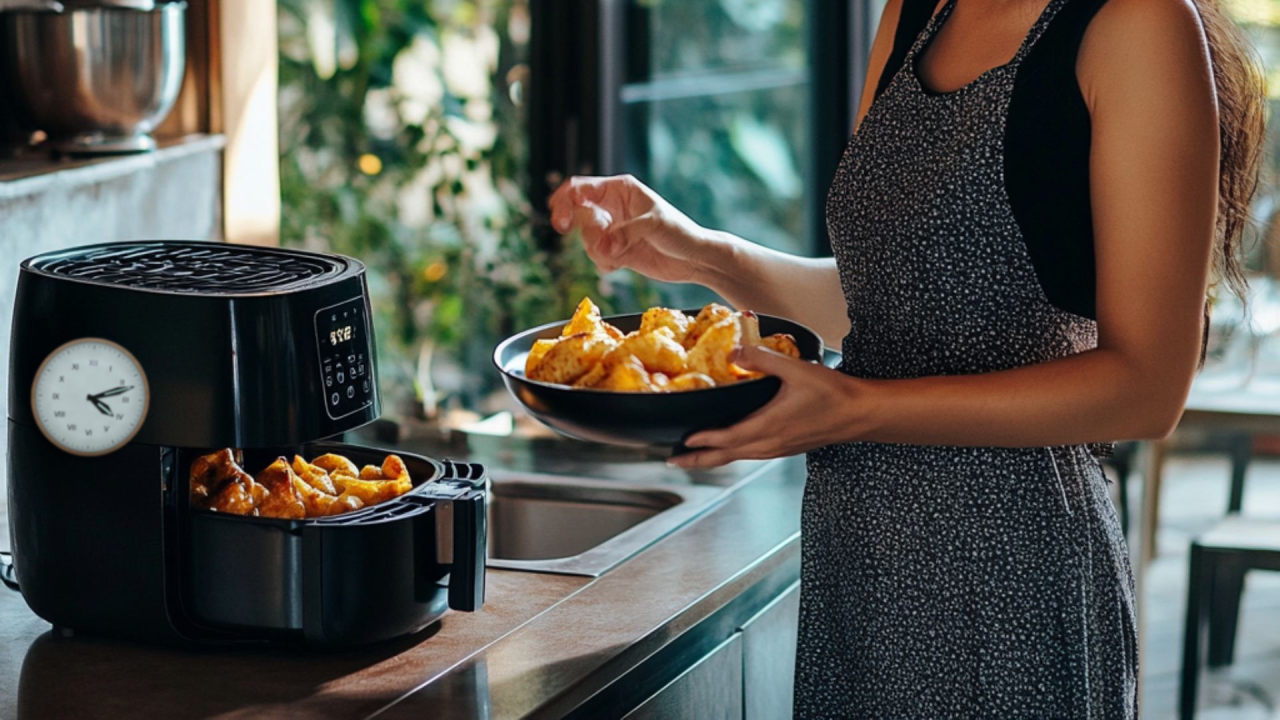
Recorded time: 4:12
